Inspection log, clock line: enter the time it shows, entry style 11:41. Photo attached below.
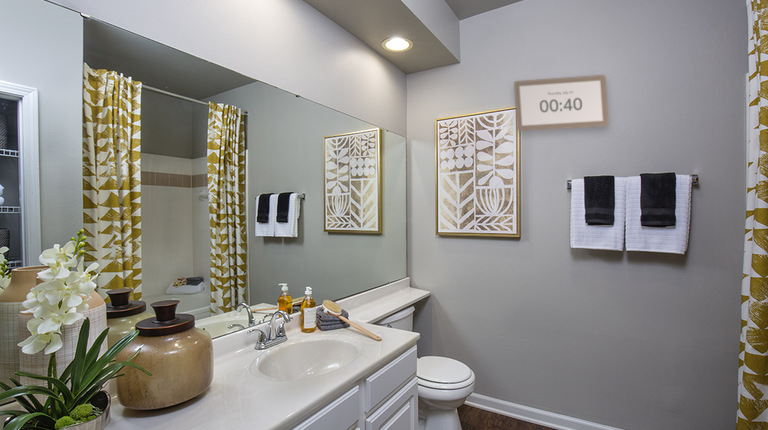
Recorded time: 0:40
